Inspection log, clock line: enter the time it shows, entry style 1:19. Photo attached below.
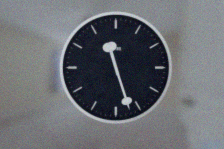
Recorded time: 11:27
